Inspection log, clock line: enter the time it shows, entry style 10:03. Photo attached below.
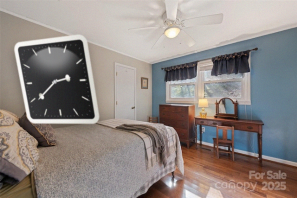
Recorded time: 2:39
